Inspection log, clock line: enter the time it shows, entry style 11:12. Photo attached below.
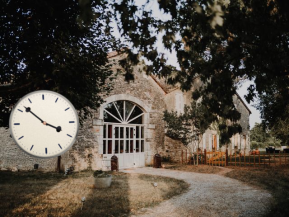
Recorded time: 3:52
